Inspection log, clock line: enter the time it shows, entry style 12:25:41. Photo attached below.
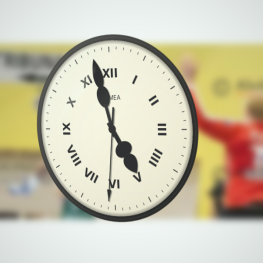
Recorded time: 4:57:31
